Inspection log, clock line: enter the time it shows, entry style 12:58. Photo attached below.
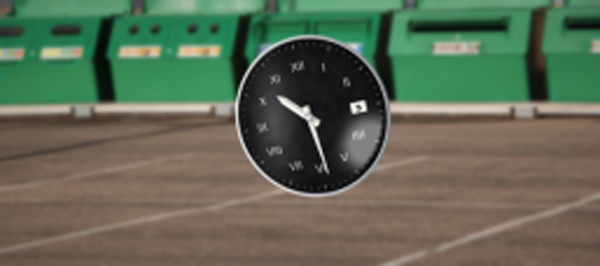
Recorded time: 10:29
